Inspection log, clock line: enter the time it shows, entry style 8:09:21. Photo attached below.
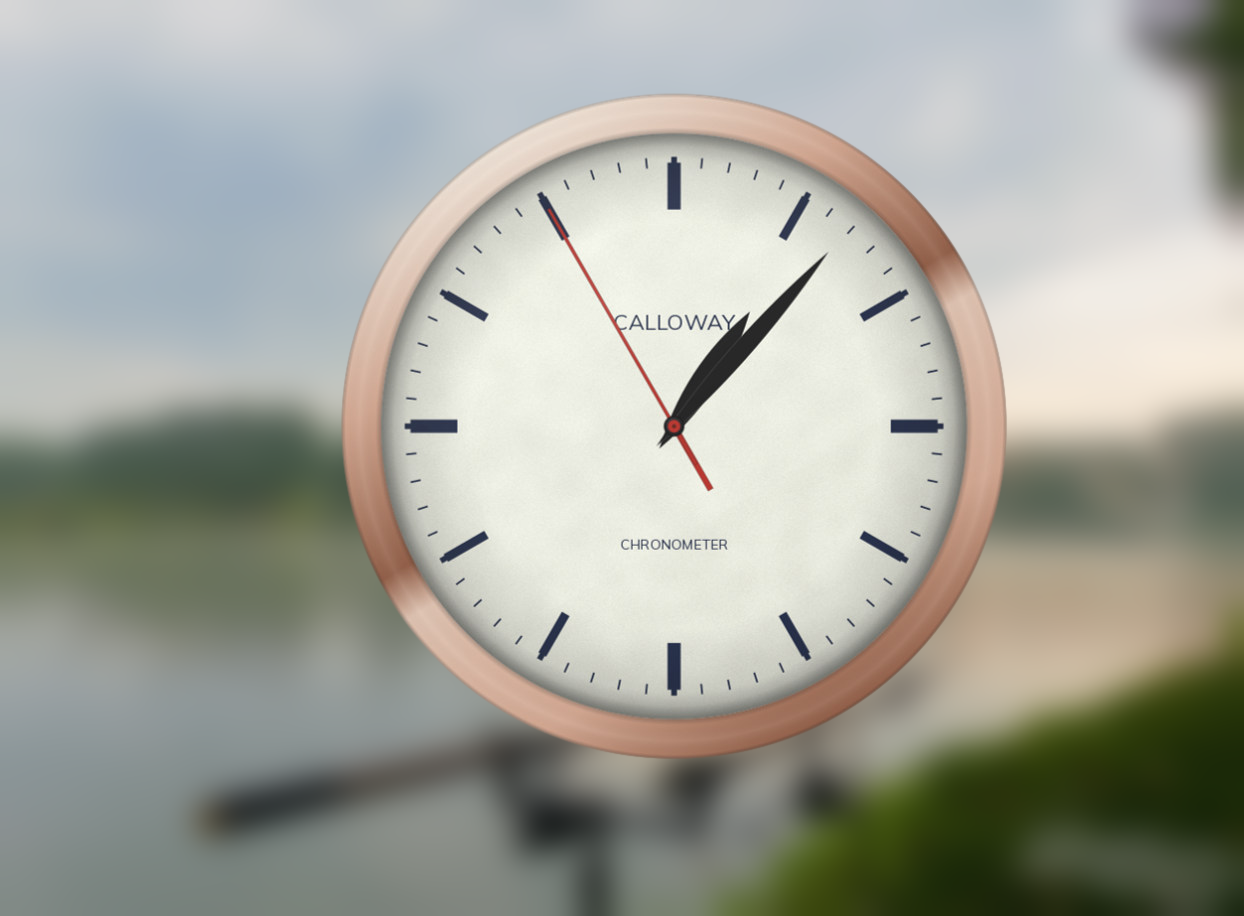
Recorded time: 1:06:55
